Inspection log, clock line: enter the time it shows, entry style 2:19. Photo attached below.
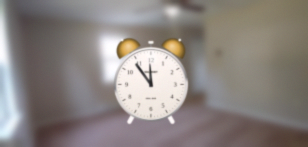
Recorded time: 11:54
